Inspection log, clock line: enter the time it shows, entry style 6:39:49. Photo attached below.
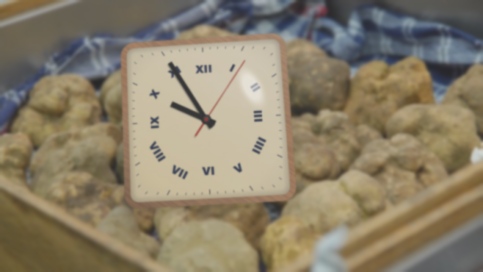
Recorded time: 9:55:06
